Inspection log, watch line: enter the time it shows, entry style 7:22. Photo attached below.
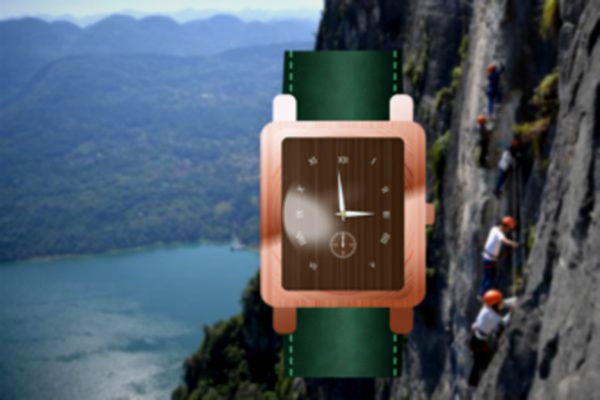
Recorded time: 2:59
